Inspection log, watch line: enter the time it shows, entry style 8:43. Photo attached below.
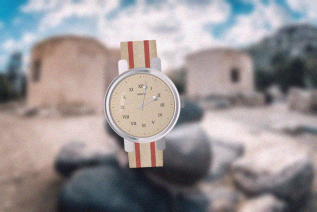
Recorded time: 2:02
